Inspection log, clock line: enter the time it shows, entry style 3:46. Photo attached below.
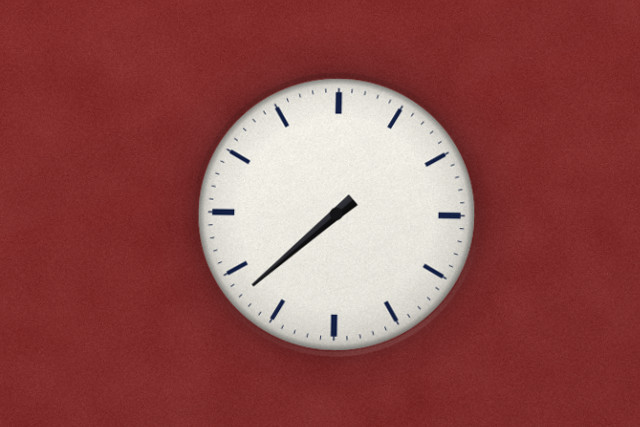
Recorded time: 7:38
